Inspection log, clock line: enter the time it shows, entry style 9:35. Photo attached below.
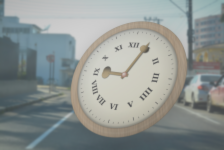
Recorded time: 9:04
